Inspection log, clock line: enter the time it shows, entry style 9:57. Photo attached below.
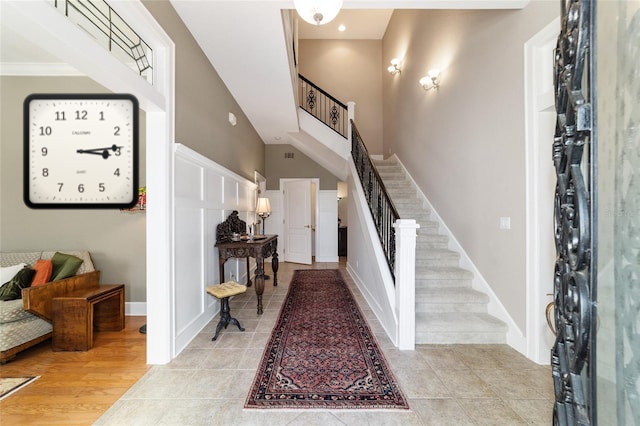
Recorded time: 3:14
